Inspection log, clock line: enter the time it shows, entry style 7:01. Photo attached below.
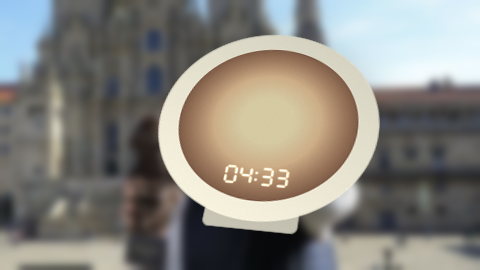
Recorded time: 4:33
